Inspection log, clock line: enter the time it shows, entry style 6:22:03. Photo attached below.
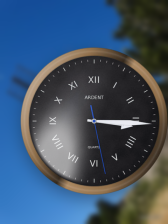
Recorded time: 3:15:28
